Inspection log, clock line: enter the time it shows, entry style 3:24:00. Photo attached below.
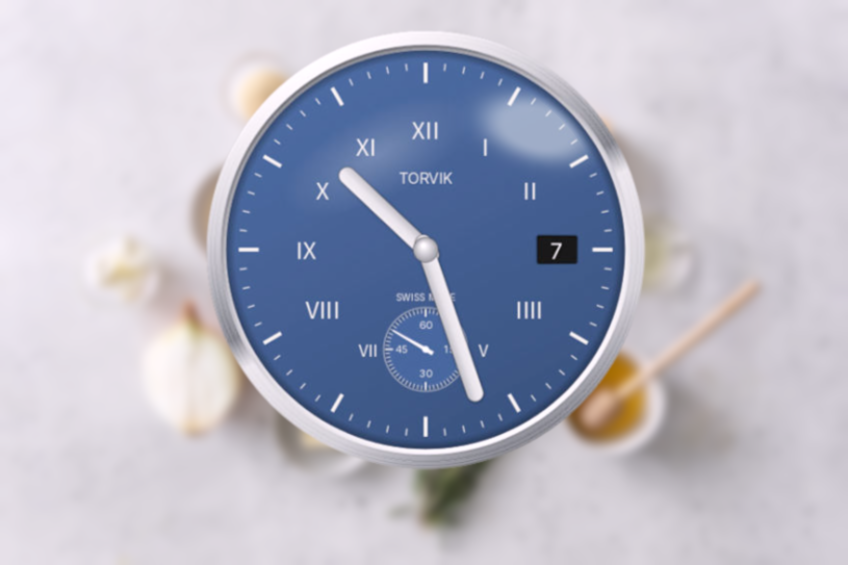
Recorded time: 10:26:50
